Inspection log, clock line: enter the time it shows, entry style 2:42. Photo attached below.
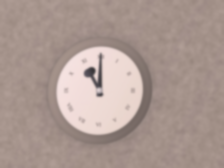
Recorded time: 11:00
